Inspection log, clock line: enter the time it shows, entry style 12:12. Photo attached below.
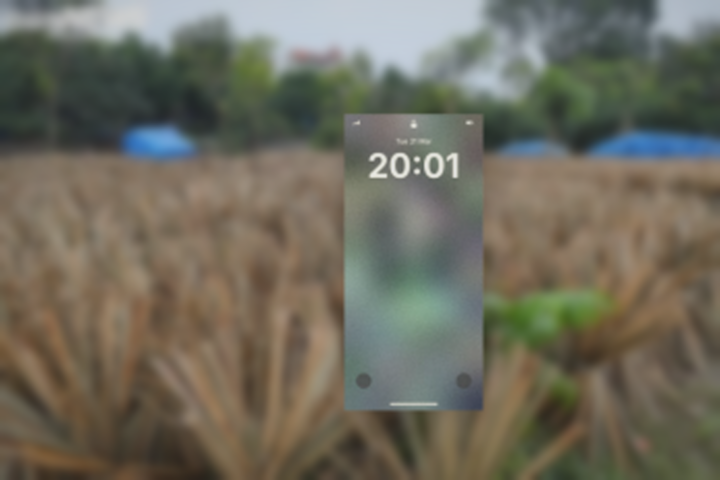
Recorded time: 20:01
